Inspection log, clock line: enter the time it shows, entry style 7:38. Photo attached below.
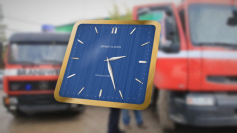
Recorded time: 2:26
